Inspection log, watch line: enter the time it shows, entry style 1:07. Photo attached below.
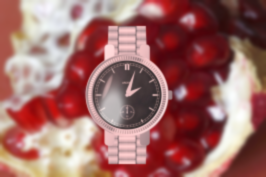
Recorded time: 2:03
